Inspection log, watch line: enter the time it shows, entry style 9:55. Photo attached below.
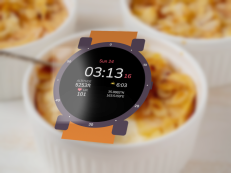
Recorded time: 3:13
